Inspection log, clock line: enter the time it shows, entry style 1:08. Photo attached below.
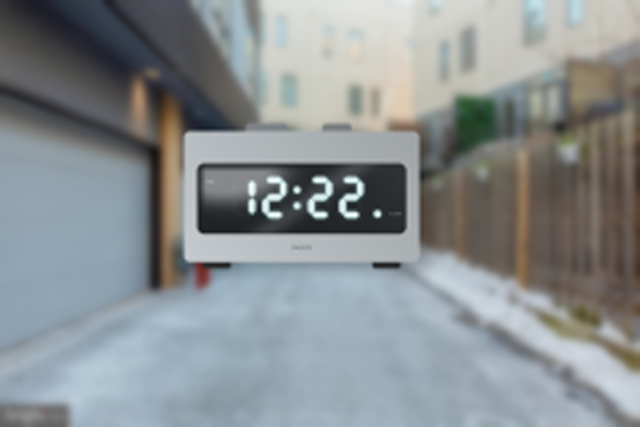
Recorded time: 12:22
